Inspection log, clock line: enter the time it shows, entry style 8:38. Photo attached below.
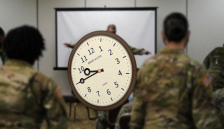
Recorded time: 9:45
